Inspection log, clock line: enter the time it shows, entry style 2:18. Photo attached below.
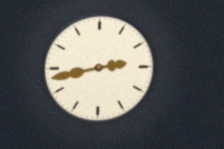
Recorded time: 2:43
